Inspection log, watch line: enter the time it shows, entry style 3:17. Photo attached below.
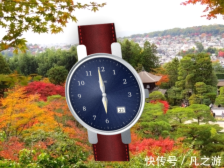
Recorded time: 5:59
